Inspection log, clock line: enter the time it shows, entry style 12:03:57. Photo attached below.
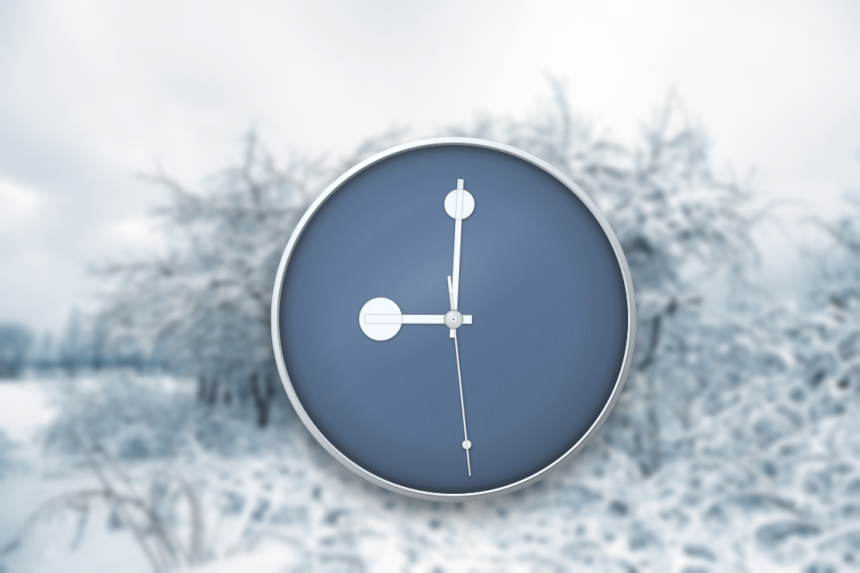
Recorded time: 9:00:29
